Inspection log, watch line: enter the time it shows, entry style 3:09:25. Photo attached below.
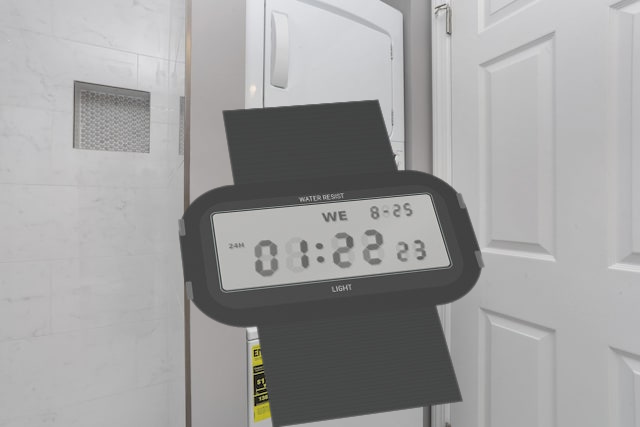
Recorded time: 1:22:23
